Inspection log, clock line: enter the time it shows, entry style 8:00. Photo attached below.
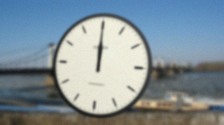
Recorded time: 12:00
